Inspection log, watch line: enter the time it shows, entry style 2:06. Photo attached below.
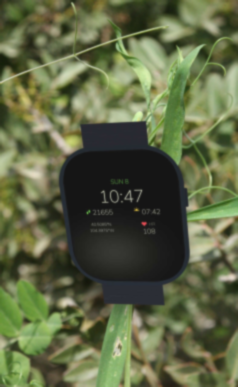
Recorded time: 10:47
